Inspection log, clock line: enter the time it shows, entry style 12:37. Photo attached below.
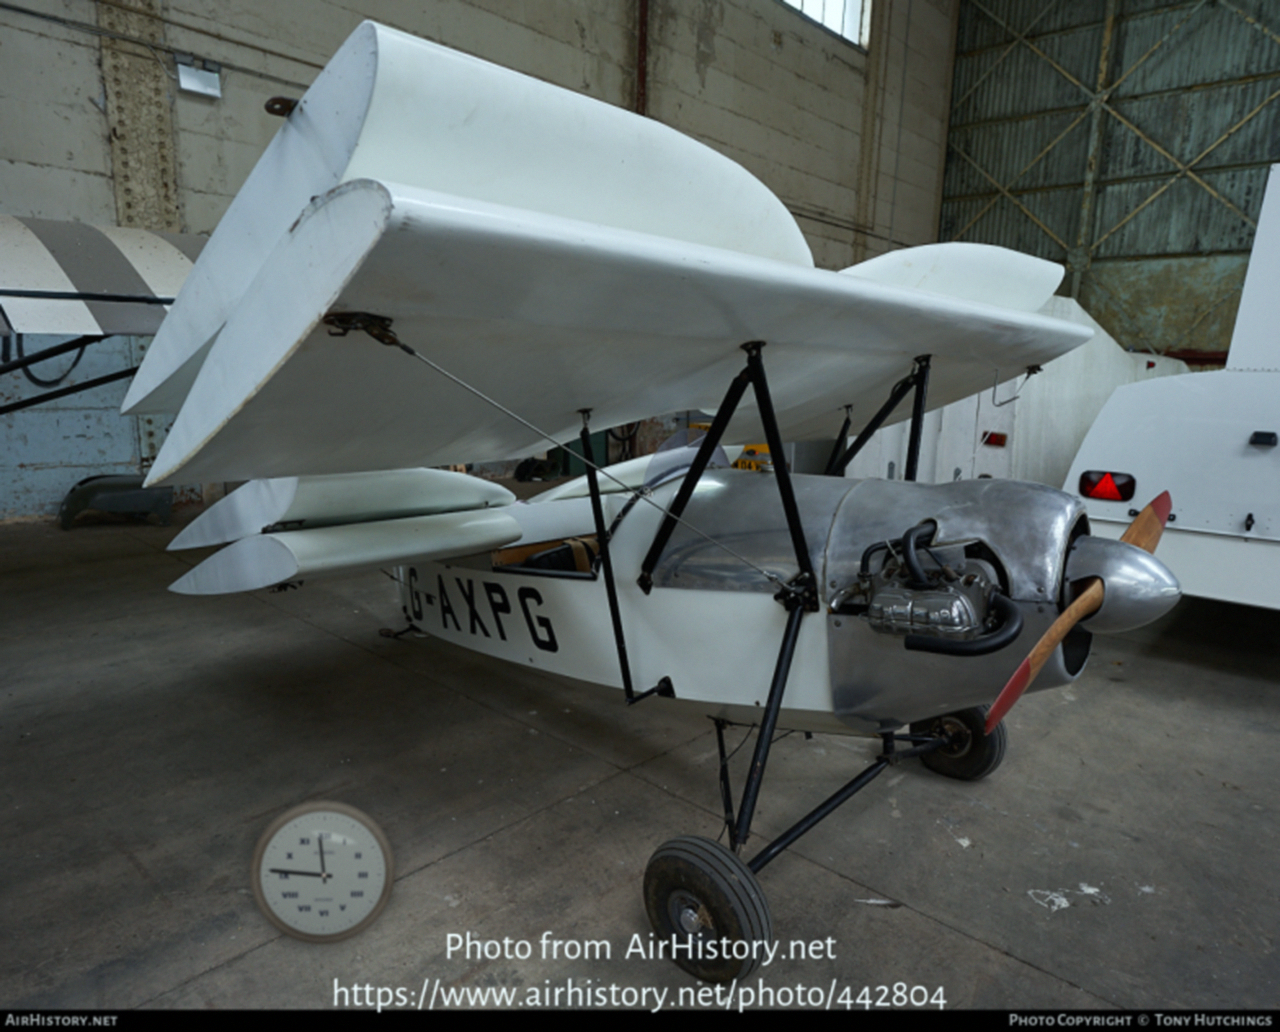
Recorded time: 11:46
